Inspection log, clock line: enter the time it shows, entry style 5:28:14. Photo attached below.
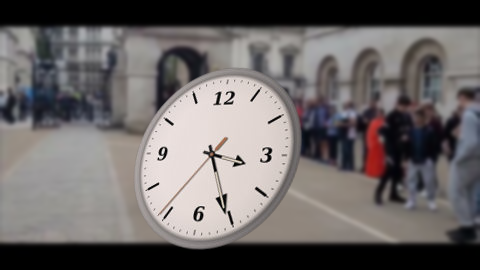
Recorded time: 3:25:36
